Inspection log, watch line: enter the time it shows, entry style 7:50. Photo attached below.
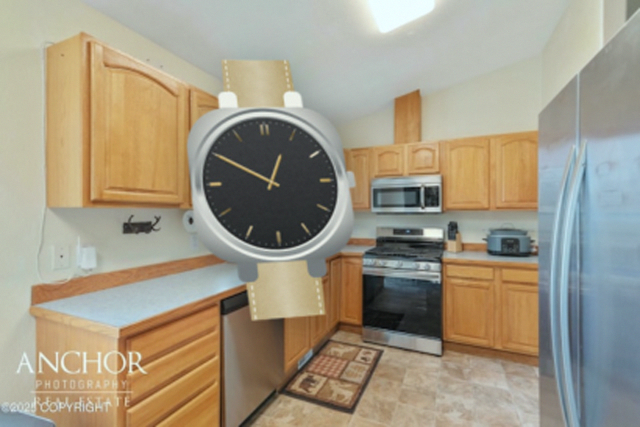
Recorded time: 12:50
